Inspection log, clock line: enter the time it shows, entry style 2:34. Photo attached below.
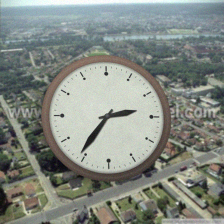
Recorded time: 2:36
